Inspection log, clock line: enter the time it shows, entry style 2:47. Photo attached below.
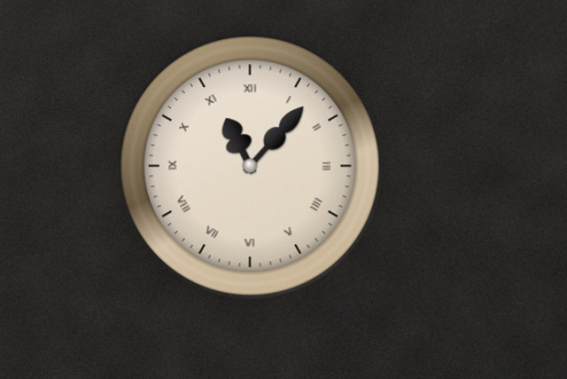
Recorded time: 11:07
